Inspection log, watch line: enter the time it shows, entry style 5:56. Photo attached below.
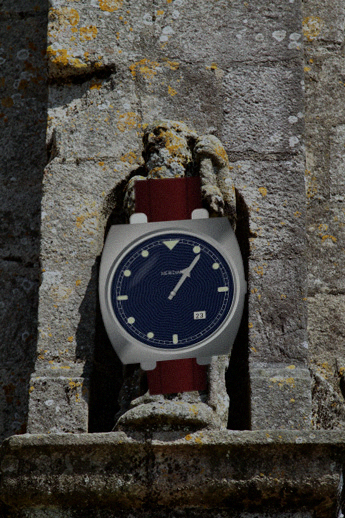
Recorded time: 1:06
